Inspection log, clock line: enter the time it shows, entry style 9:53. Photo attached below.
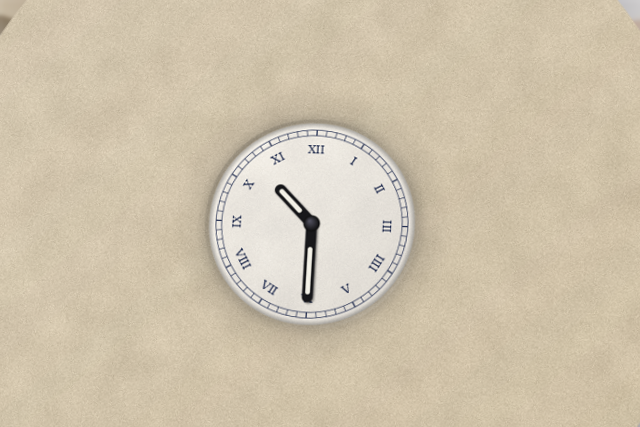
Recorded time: 10:30
